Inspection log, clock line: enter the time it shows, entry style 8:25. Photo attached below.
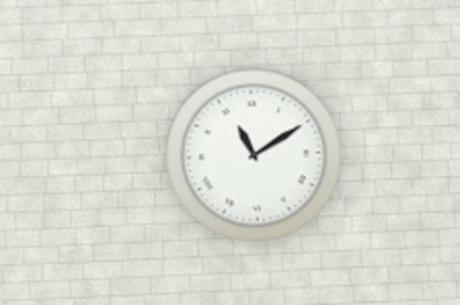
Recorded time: 11:10
